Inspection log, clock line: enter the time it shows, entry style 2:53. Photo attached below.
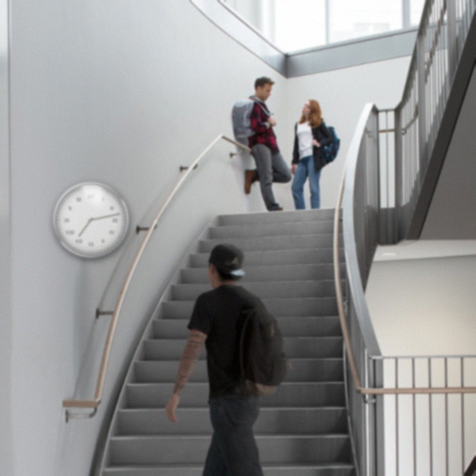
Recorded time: 7:13
